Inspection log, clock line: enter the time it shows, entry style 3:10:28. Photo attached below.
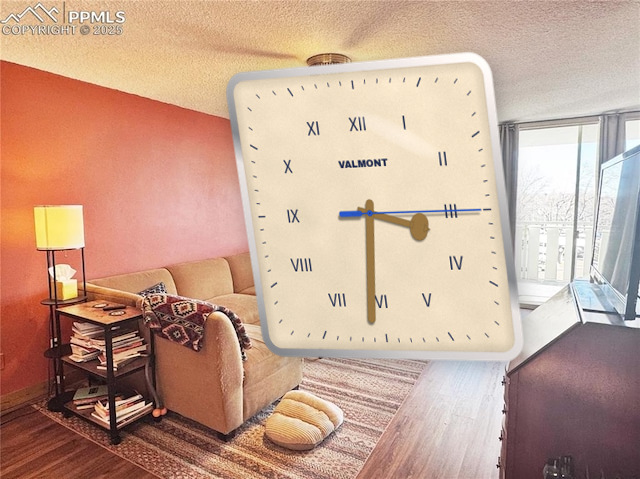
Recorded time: 3:31:15
